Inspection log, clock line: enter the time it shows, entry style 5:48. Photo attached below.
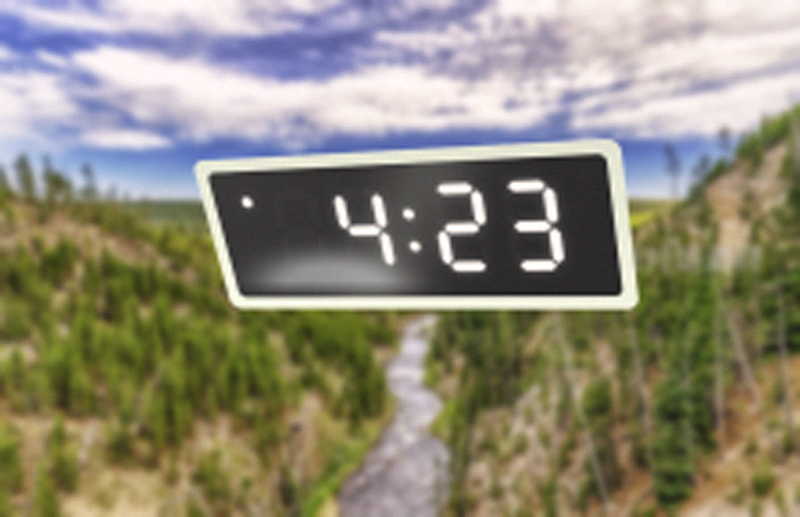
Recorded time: 4:23
